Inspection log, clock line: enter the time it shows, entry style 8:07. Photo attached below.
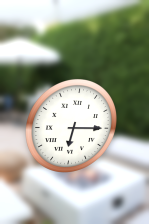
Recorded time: 6:15
